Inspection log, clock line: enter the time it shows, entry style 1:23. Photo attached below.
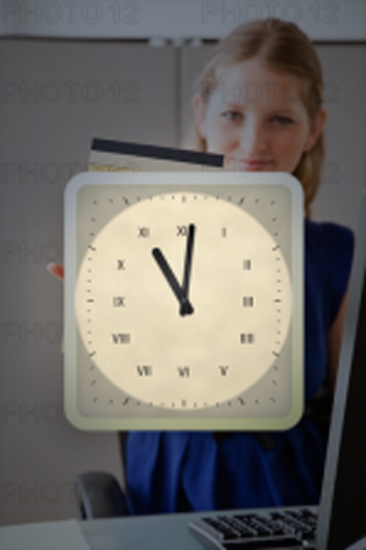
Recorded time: 11:01
